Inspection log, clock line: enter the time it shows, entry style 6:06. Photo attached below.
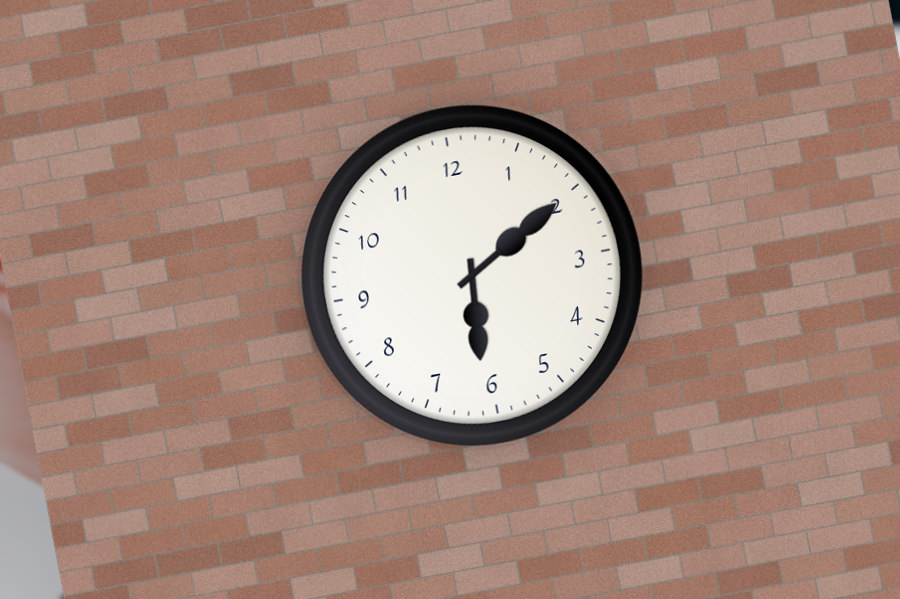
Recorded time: 6:10
